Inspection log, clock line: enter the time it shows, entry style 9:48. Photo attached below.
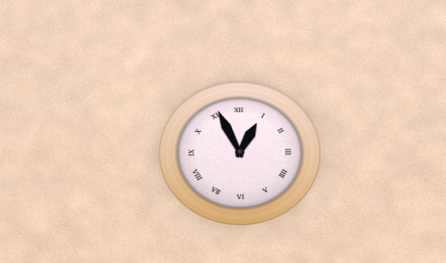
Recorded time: 12:56
